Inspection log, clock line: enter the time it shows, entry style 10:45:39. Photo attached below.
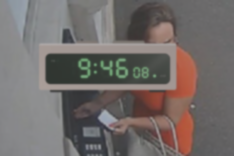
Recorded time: 9:46:08
